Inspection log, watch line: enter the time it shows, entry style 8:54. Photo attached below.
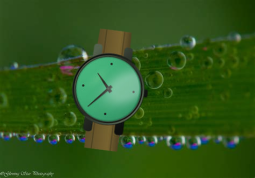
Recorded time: 10:37
